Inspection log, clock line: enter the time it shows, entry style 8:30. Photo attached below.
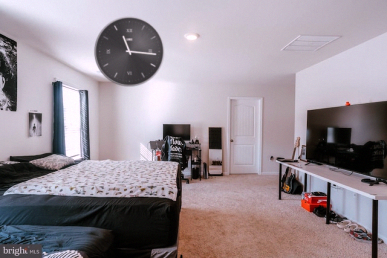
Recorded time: 11:16
